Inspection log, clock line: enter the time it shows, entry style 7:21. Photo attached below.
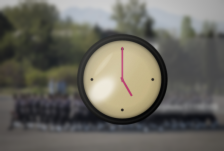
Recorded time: 5:00
